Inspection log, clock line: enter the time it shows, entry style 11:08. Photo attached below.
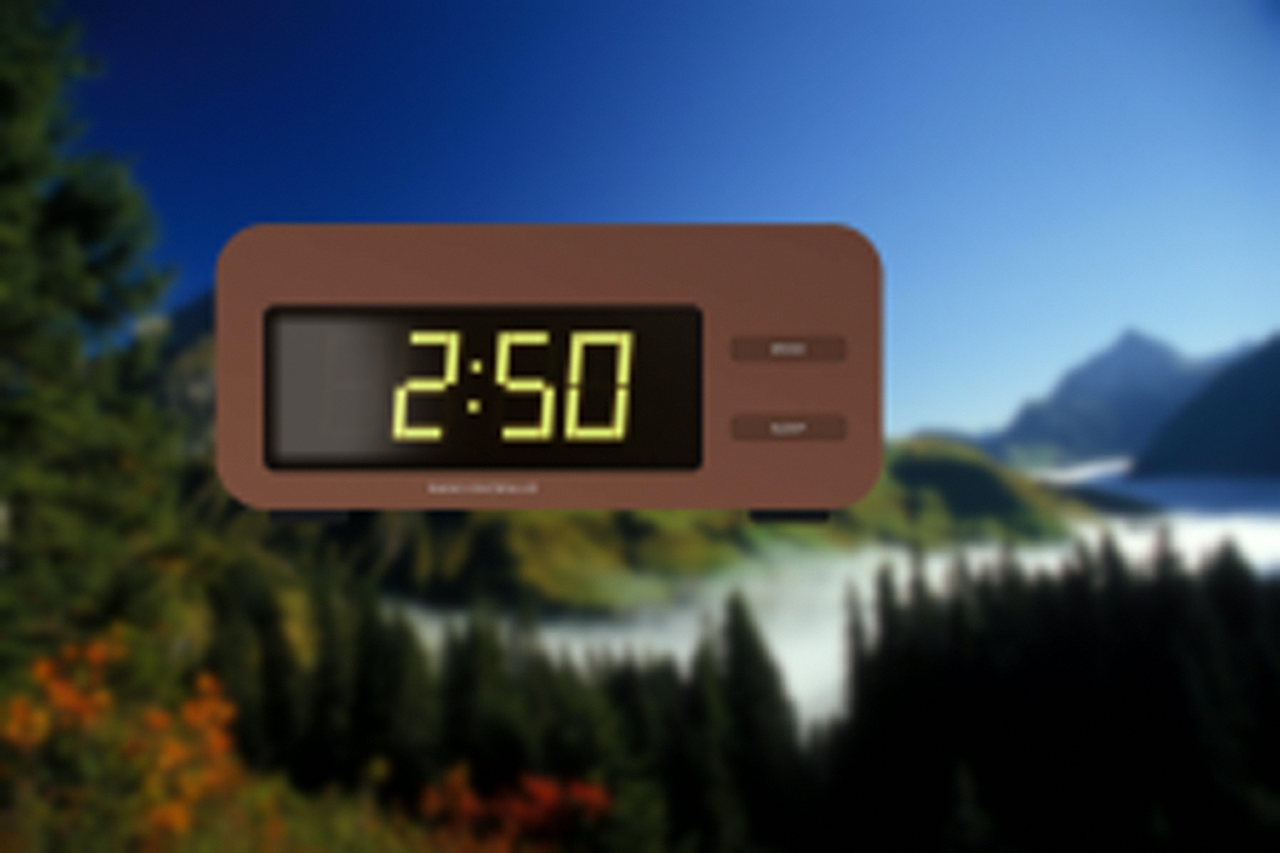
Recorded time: 2:50
